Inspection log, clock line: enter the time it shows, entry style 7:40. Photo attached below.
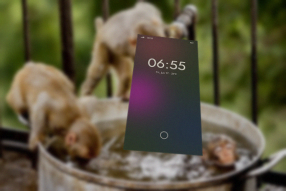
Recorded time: 6:55
